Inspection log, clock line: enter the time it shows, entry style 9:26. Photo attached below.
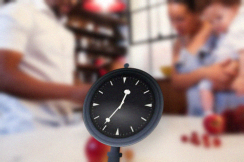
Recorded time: 12:36
